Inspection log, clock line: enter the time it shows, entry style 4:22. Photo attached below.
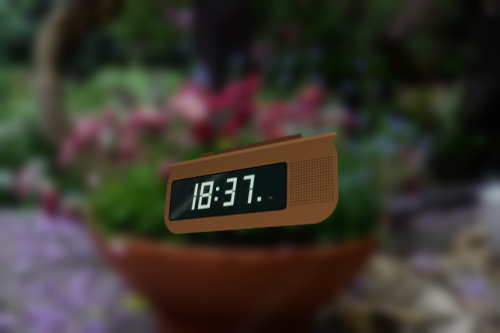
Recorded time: 18:37
